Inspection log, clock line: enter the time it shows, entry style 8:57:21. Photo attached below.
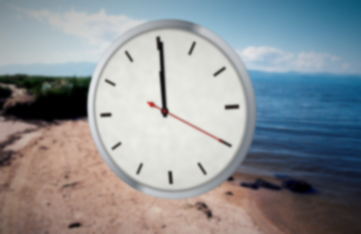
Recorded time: 12:00:20
